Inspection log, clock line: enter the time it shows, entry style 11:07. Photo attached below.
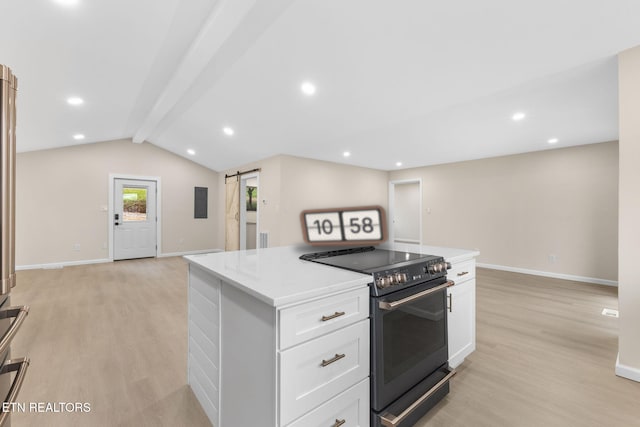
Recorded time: 10:58
